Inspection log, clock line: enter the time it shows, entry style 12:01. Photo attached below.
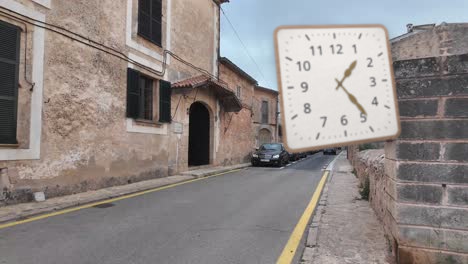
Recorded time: 1:24
